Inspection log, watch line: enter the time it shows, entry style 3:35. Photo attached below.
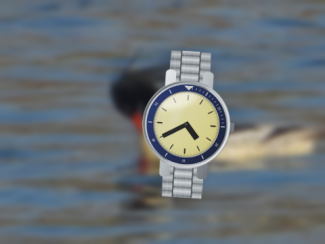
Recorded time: 4:40
